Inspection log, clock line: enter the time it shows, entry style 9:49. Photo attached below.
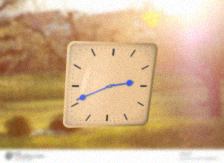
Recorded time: 2:41
